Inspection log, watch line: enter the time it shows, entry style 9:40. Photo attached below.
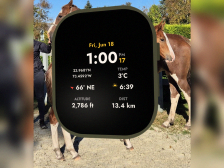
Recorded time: 1:00
